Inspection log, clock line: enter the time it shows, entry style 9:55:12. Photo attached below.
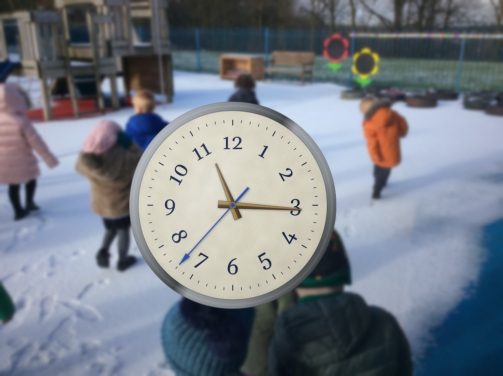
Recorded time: 11:15:37
